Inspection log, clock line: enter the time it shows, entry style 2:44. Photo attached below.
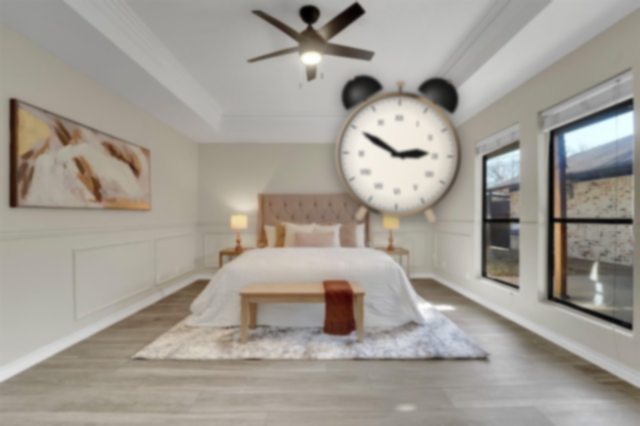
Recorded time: 2:50
